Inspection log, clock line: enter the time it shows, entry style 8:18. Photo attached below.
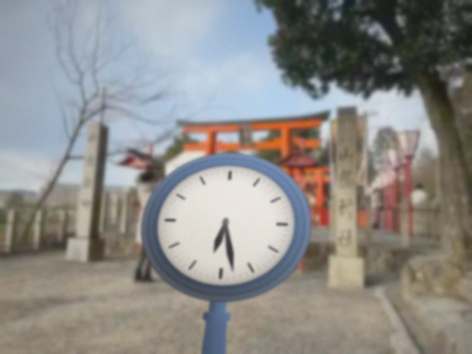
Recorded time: 6:28
